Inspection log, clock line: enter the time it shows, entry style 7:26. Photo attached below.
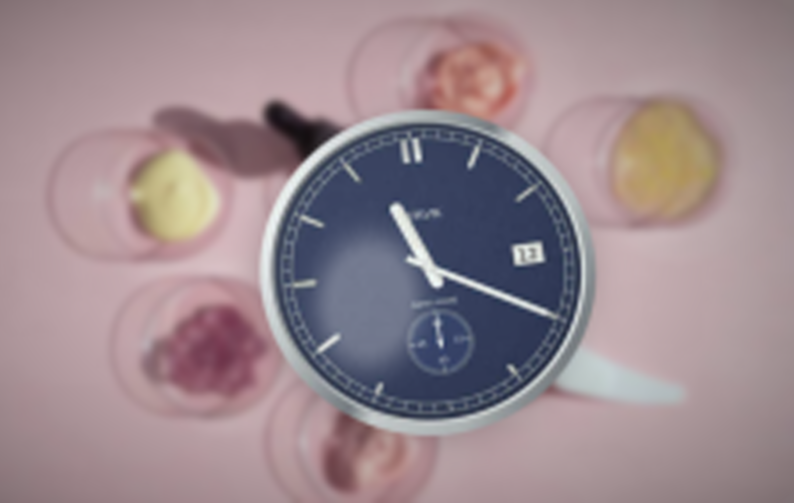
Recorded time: 11:20
